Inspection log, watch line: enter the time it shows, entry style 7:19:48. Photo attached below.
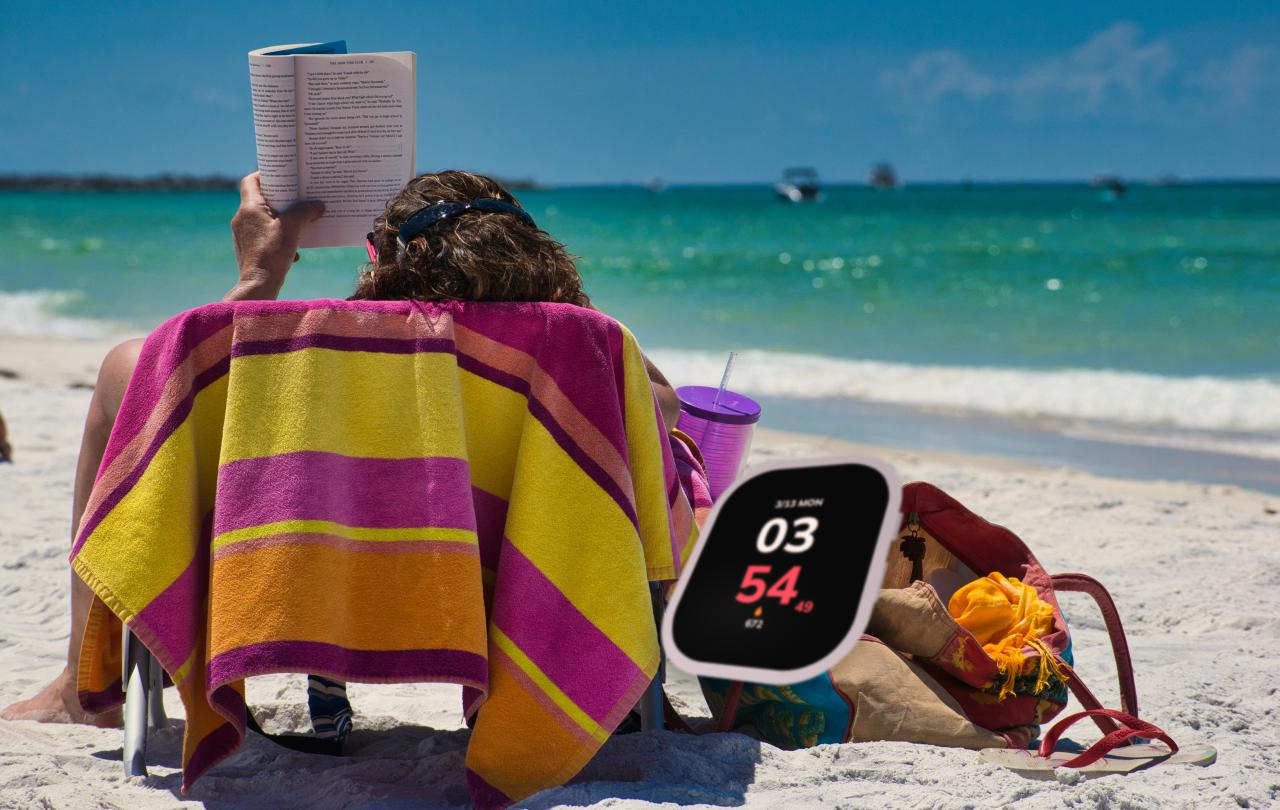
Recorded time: 3:54:49
